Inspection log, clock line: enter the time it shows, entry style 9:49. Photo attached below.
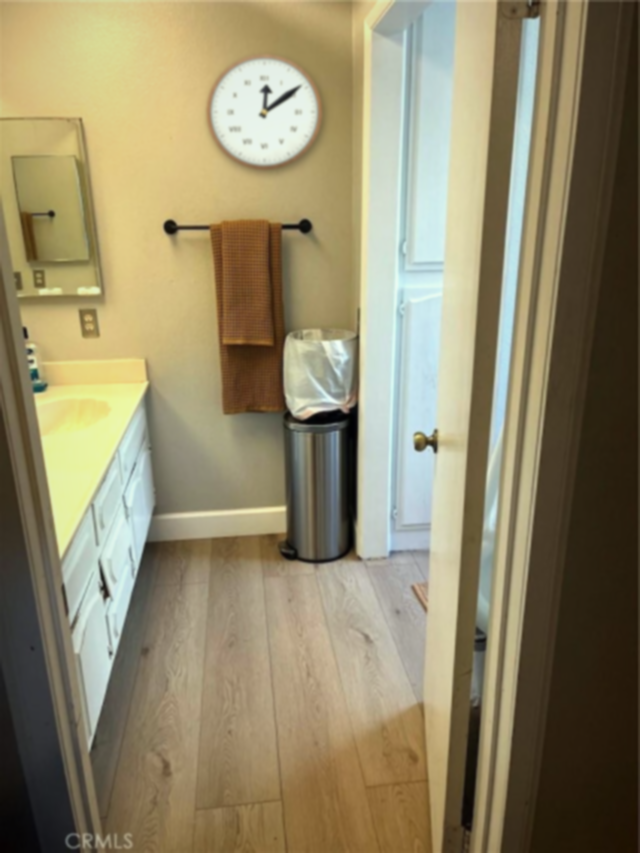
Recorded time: 12:09
